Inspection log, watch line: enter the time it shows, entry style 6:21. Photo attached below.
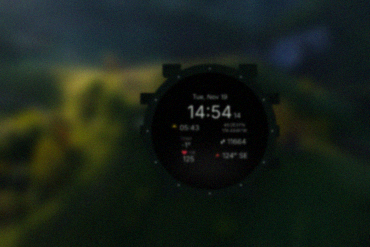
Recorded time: 14:54
